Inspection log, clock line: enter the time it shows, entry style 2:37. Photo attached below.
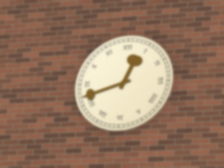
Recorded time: 12:42
